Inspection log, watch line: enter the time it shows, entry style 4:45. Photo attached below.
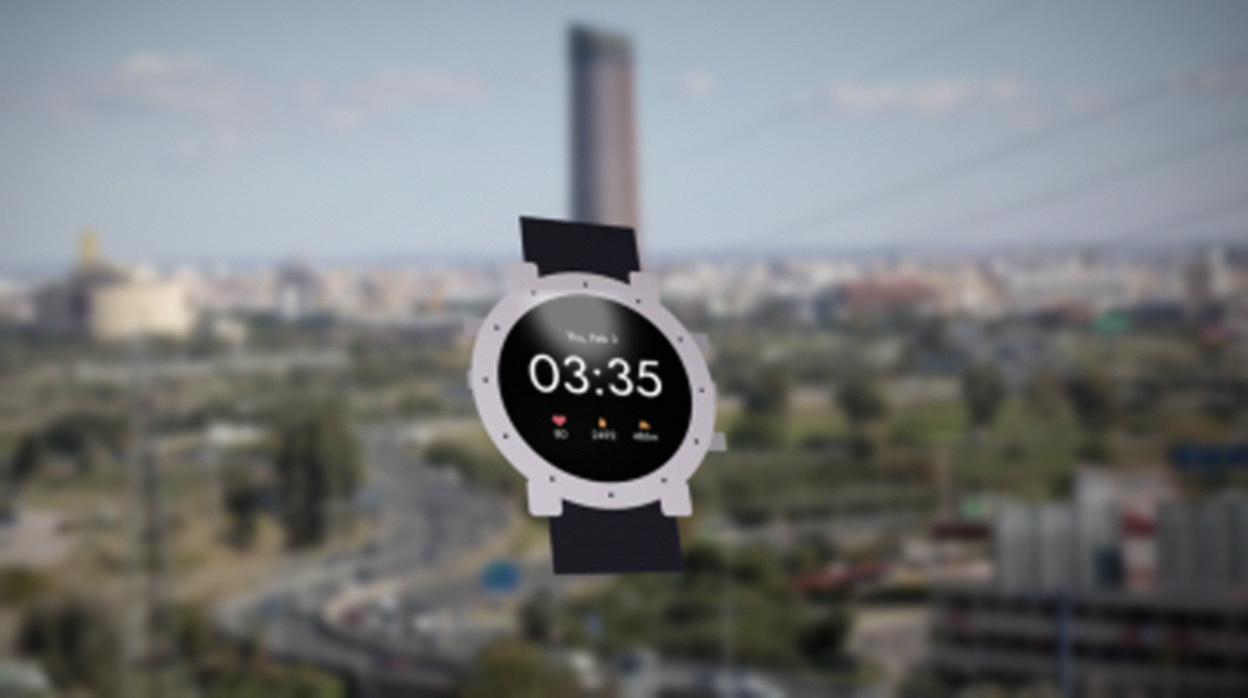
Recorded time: 3:35
